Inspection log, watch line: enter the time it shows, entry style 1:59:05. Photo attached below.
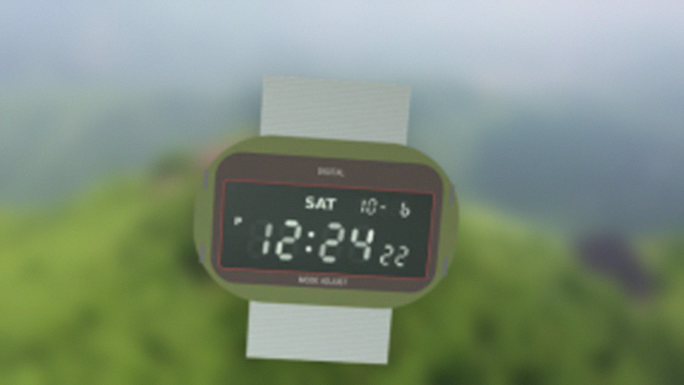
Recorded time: 12:24:22
